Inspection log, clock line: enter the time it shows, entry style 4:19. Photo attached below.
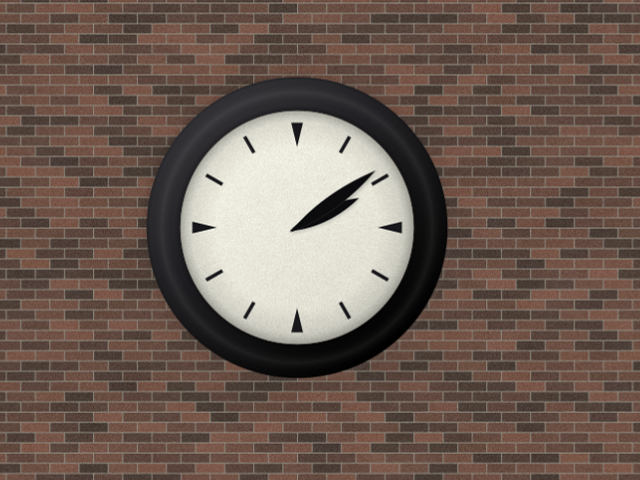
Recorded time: 2:09
